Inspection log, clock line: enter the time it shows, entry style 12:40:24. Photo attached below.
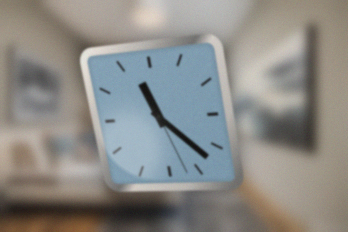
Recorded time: 11:22:27
